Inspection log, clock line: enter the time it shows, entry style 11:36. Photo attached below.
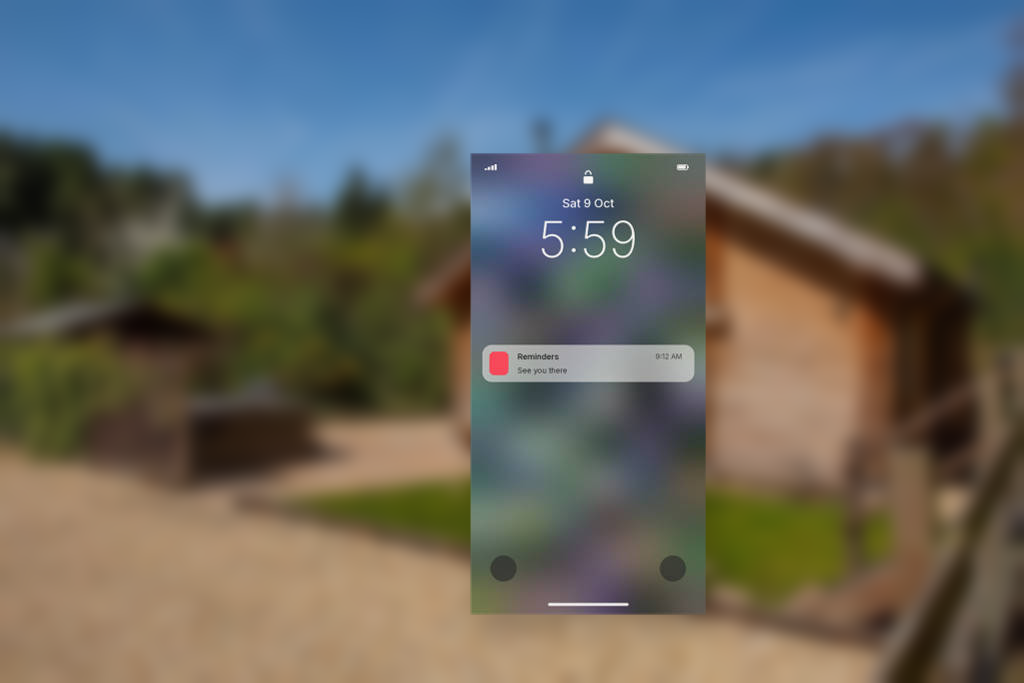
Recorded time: 5:59
